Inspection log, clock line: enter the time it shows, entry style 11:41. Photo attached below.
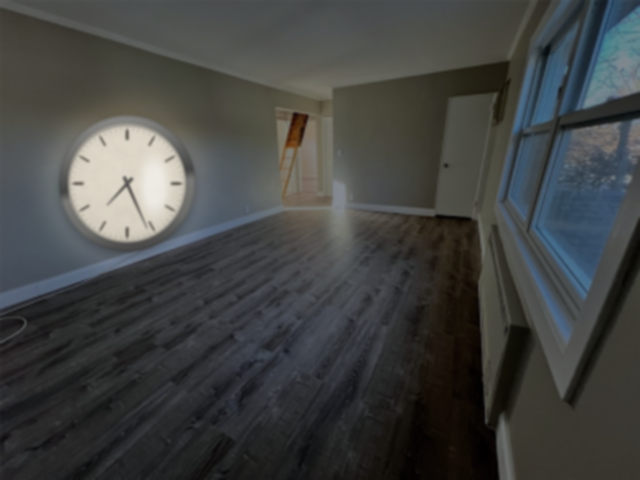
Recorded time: 7:26
